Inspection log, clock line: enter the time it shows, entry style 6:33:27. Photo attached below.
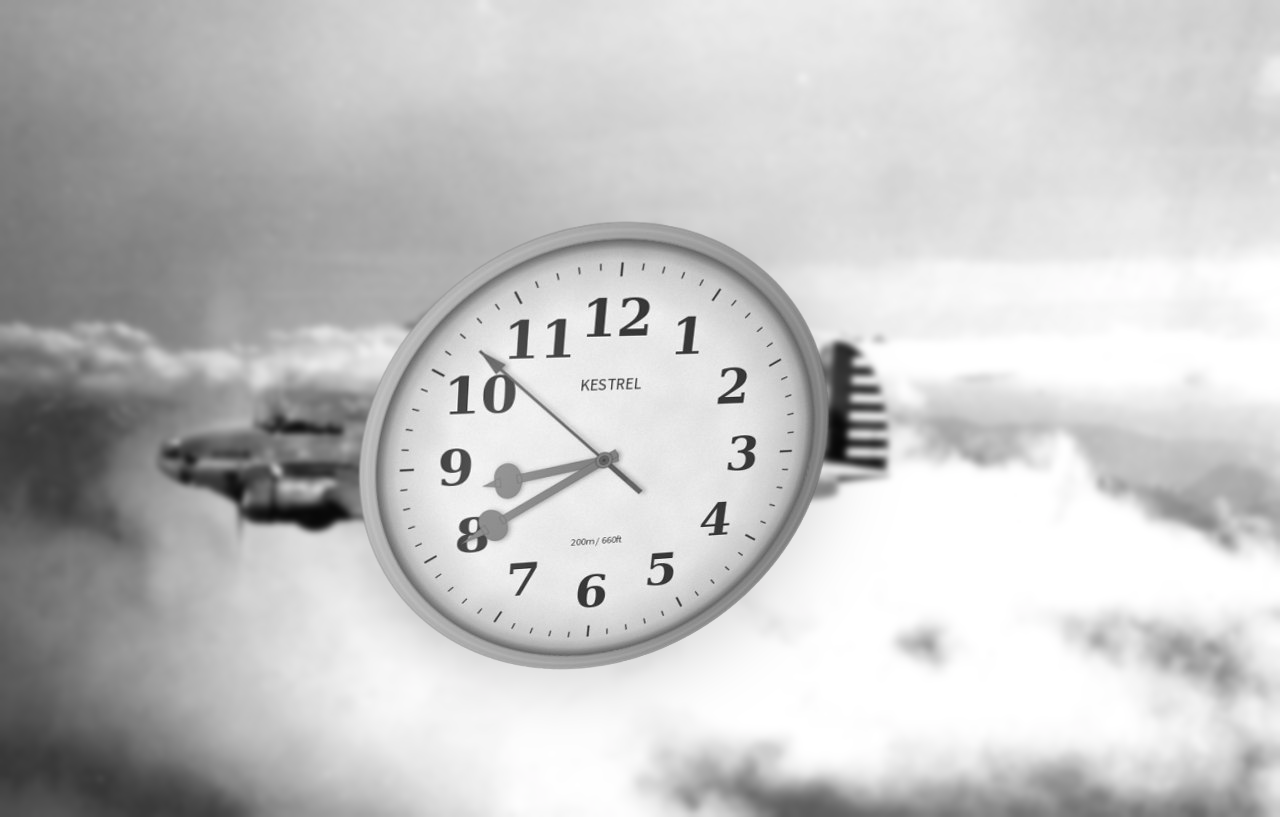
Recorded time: 8:39:52
